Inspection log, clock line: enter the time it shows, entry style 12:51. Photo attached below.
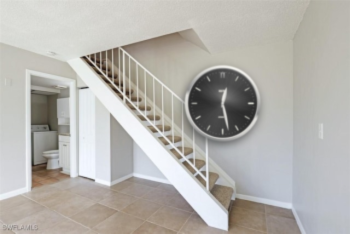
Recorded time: 12:28
